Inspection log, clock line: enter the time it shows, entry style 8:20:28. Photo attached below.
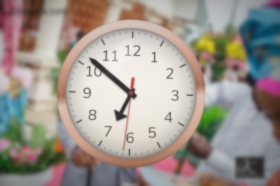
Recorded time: 6:51:31
